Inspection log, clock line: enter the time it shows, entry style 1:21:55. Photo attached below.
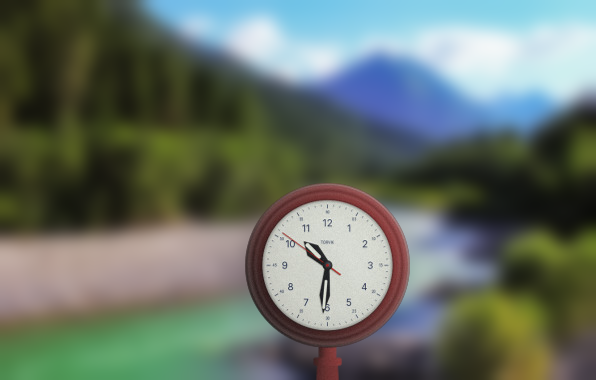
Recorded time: 10:30:51
